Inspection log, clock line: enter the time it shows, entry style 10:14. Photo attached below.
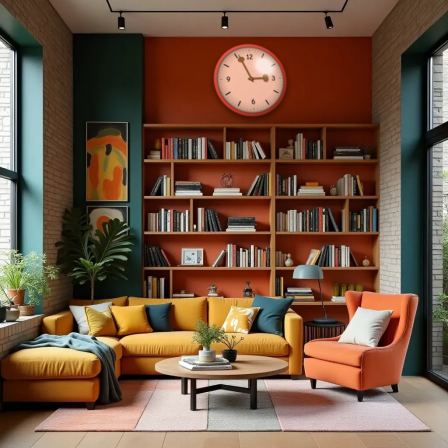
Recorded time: 2:56
